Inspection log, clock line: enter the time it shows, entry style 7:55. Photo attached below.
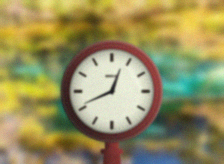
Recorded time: 12:41
